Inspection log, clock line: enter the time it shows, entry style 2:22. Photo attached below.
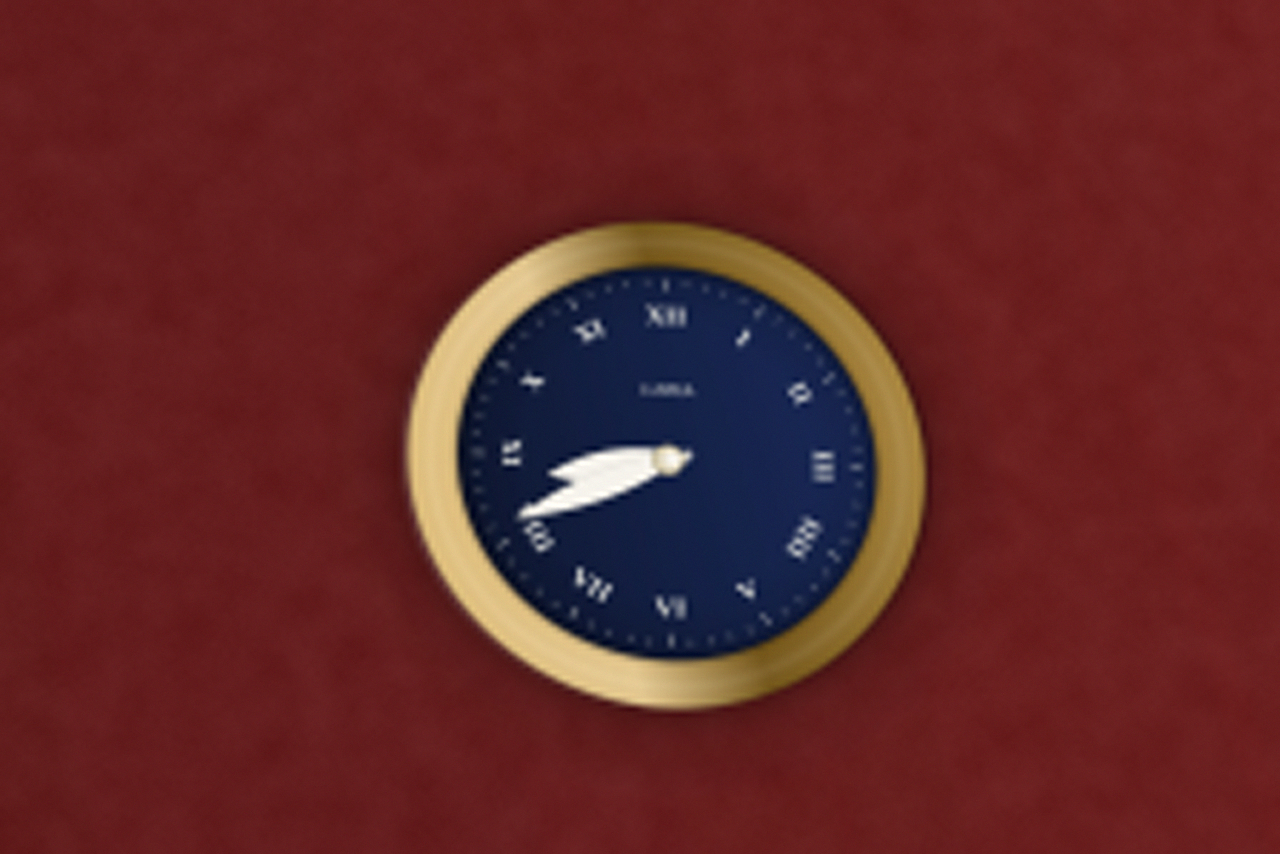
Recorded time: 8:41
